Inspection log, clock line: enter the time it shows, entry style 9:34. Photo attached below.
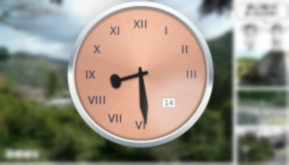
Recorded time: 8:29
